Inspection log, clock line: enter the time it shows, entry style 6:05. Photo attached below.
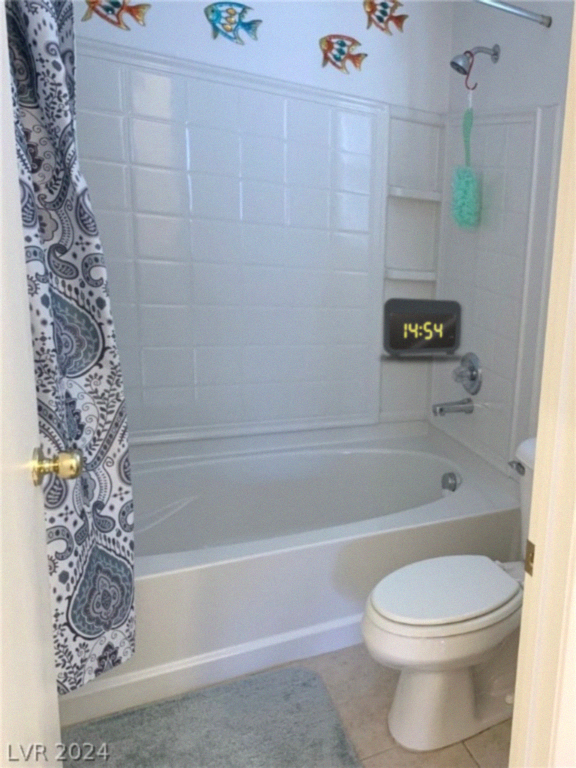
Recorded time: 14:54
